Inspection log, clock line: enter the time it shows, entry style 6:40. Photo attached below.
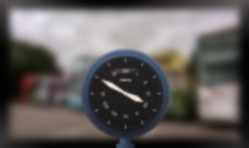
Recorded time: 3:50
